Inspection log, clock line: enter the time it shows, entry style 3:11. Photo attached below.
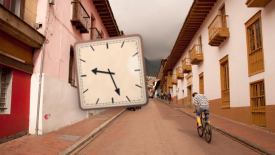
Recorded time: 9:27
